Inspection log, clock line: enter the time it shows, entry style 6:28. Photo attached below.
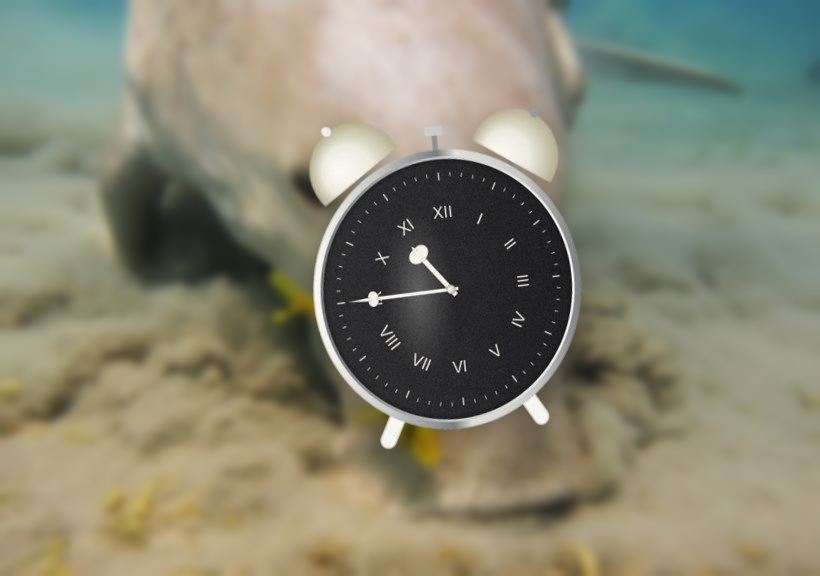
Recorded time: 10:45
